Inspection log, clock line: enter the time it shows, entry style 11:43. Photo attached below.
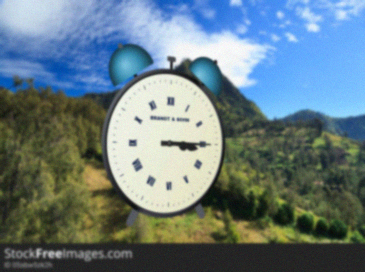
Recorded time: 3:15
